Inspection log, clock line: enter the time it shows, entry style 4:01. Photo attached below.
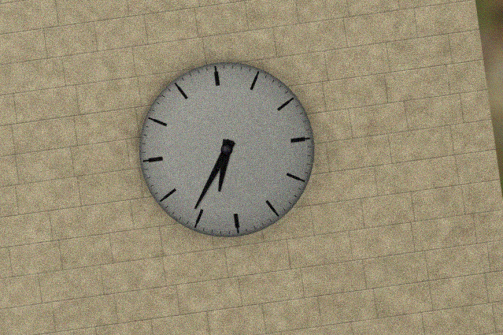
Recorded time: 6:36
